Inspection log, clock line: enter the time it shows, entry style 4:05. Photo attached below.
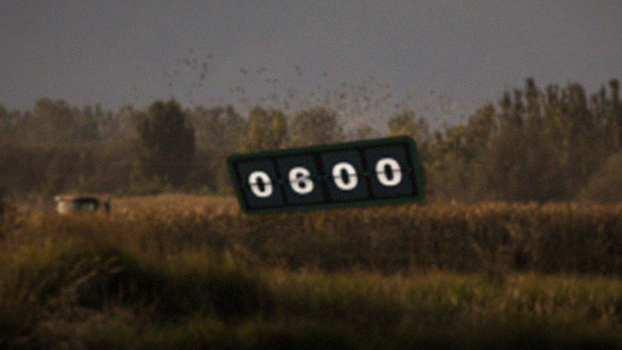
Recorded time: 6:00
